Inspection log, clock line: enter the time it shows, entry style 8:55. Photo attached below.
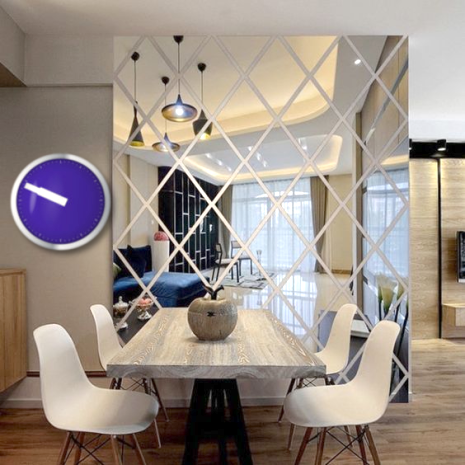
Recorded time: 9:49
